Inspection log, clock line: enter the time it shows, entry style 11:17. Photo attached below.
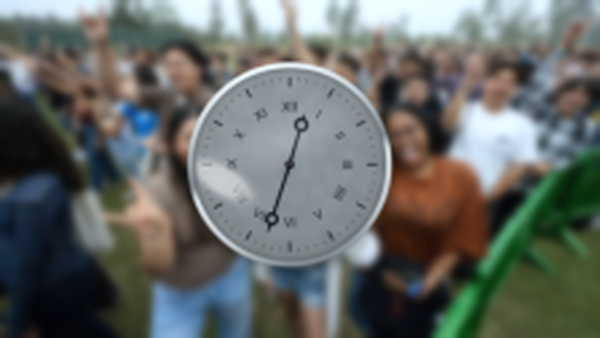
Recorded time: 12:33
